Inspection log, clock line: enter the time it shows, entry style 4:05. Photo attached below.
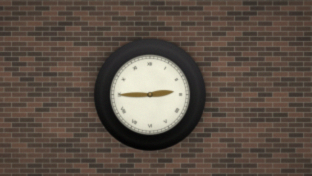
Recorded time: 2:45
